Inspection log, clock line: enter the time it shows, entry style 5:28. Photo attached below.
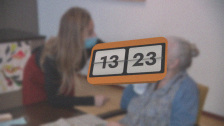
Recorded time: 13:23
